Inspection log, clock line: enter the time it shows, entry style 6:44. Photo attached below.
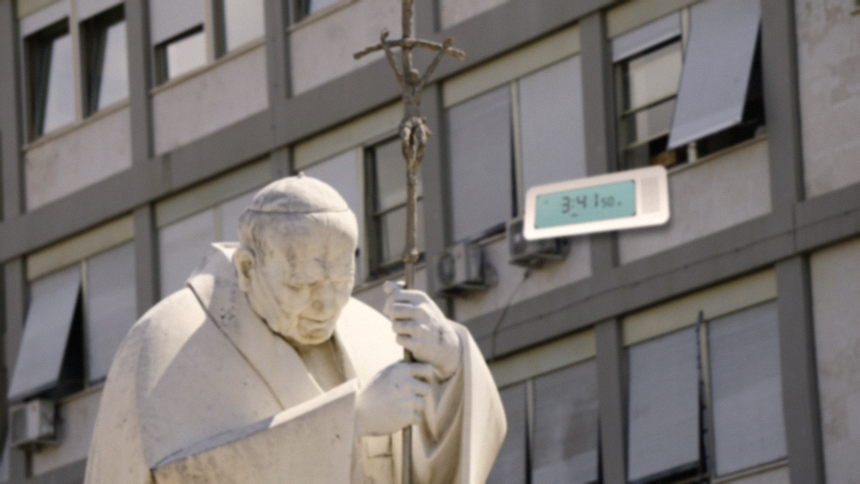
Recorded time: 3:41
